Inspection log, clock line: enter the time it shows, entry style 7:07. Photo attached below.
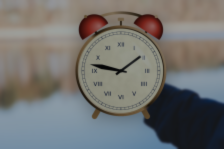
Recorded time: 1:47
